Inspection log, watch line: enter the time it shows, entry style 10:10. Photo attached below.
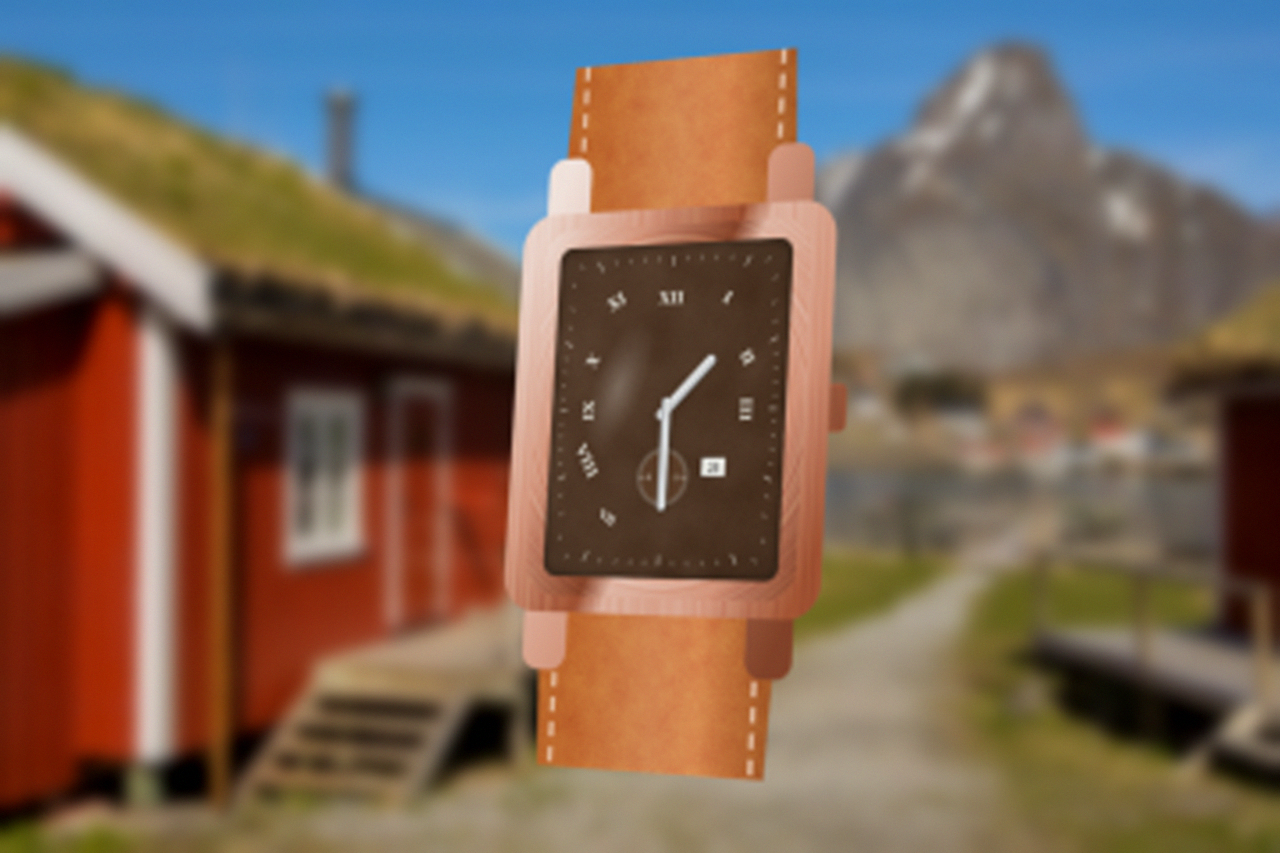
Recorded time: 1:30
